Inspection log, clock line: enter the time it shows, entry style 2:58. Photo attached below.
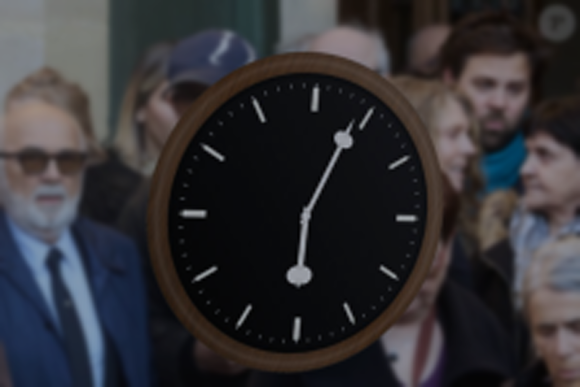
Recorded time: 6:04
